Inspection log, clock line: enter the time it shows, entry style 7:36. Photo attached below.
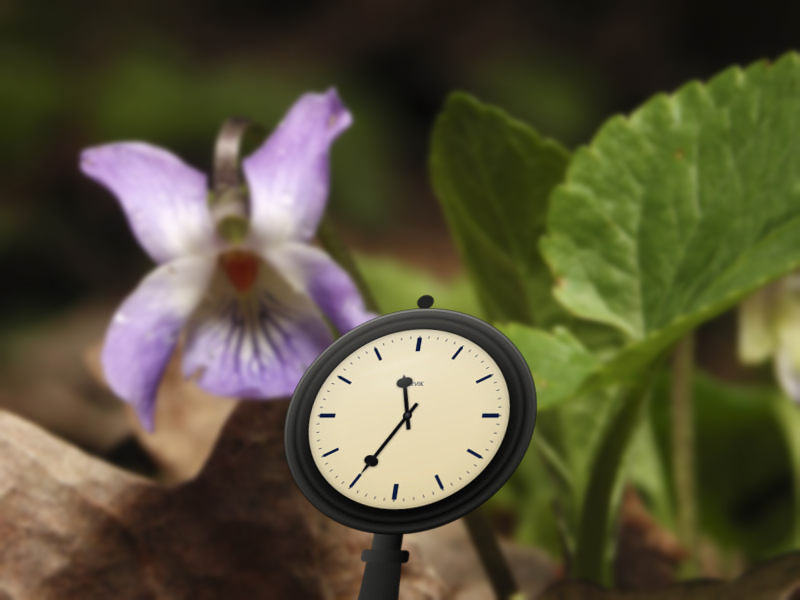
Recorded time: 11:35
